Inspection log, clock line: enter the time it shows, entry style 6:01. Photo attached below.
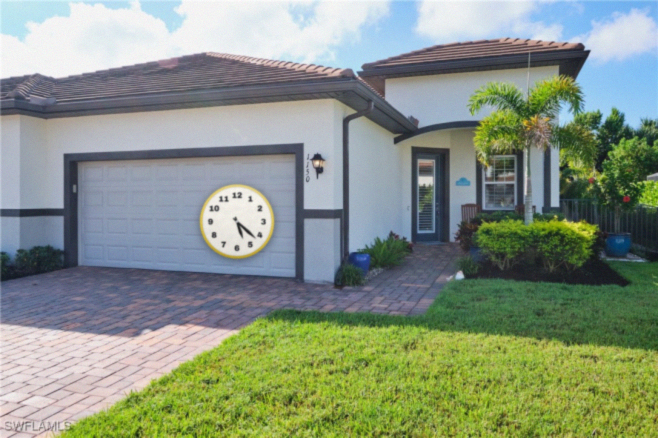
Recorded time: 5:22
